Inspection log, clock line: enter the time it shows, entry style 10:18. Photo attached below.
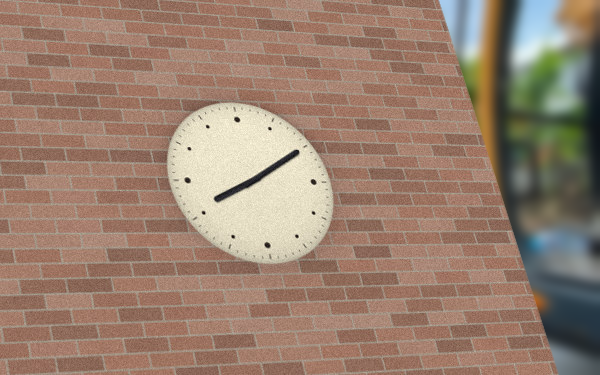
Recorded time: 8:10
